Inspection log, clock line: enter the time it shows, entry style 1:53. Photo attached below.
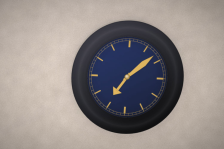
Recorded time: 7:08
